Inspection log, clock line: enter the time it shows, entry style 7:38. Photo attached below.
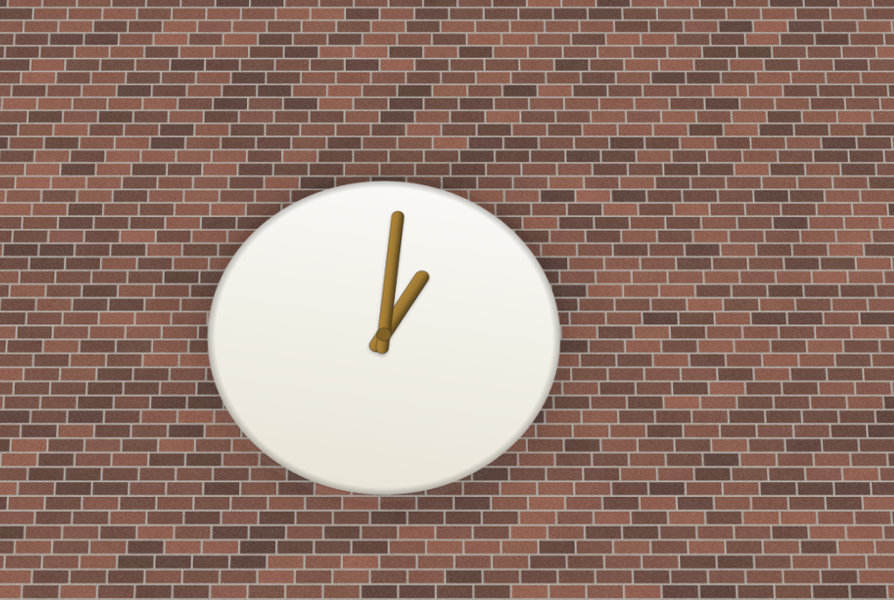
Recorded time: 1:01
